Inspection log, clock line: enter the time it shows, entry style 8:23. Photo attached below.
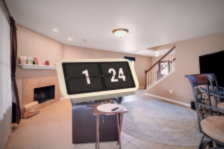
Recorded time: 1:24
